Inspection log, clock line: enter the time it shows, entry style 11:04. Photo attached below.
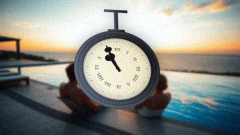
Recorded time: 10:56
